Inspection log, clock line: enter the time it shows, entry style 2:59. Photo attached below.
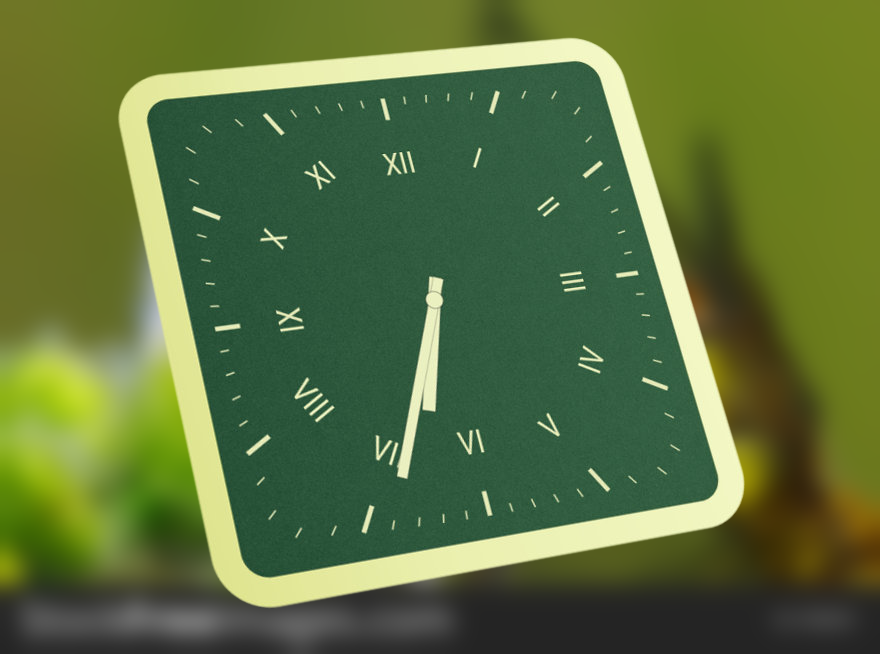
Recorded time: 6:34
